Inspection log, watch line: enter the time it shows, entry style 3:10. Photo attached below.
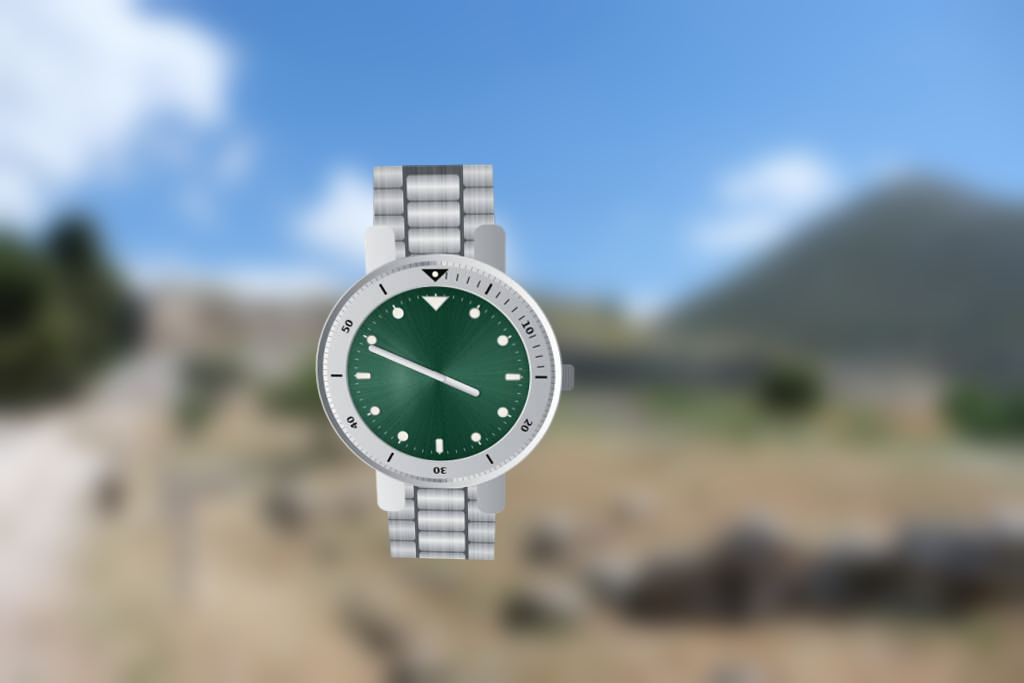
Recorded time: 3:49
